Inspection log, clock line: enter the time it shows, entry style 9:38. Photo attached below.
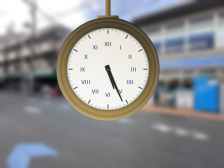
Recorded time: 5:26
